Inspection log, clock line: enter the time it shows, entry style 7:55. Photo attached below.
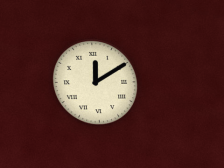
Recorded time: 12:10
